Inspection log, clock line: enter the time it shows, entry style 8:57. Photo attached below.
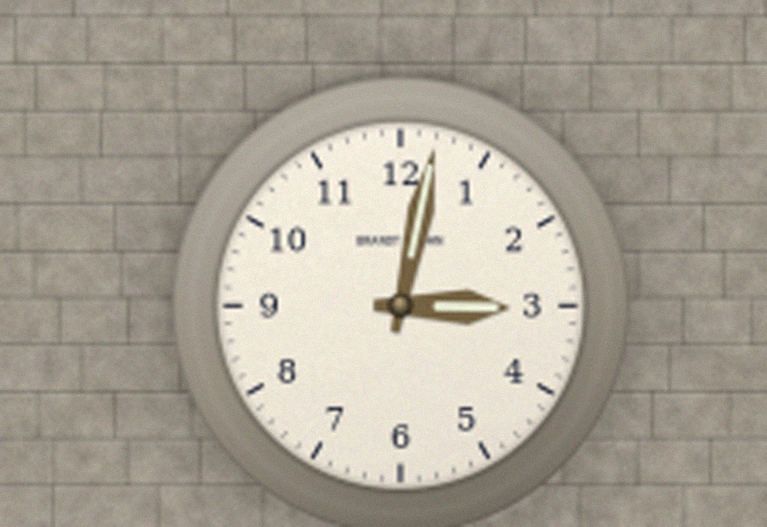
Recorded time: 3:02
